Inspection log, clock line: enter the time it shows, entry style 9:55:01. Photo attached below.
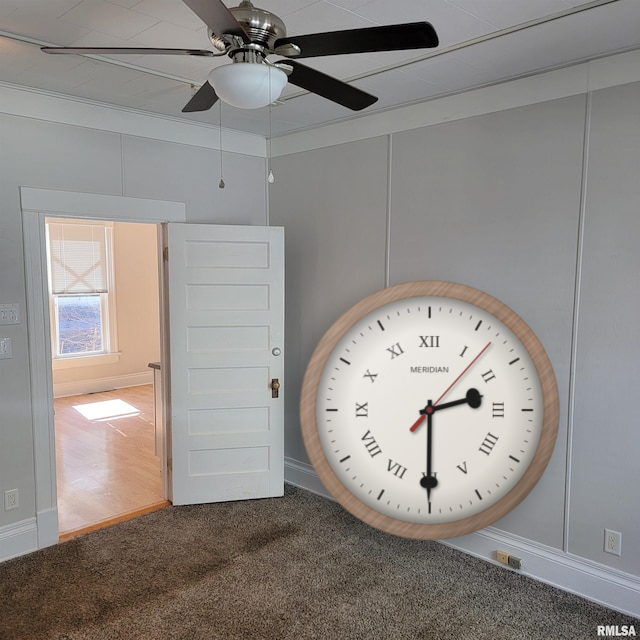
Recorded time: 2:30:07
